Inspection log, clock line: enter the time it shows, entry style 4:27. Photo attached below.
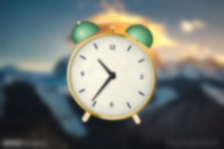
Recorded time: 10:36
